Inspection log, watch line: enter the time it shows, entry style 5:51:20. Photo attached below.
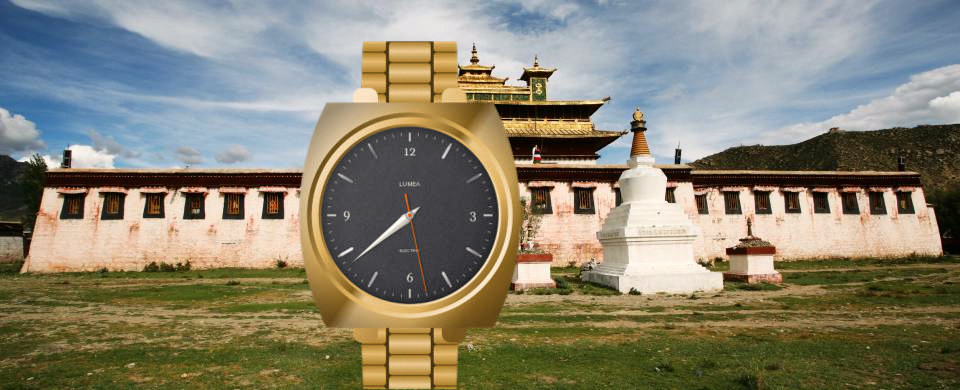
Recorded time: 7:38:28
